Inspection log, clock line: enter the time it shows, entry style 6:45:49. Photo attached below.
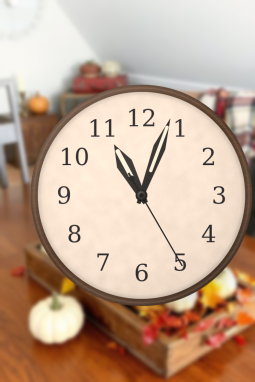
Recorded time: 11:03:25
